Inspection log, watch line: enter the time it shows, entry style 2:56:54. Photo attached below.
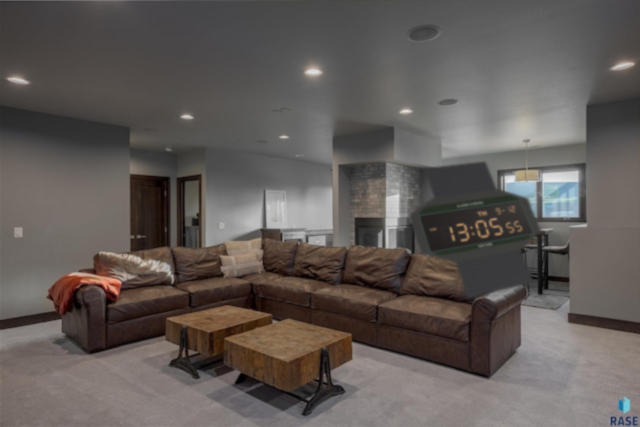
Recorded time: 13:05:55
